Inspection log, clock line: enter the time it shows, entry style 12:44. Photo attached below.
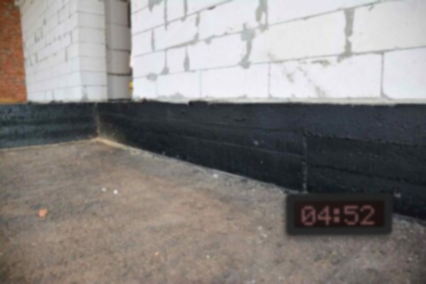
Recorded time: 4:52
